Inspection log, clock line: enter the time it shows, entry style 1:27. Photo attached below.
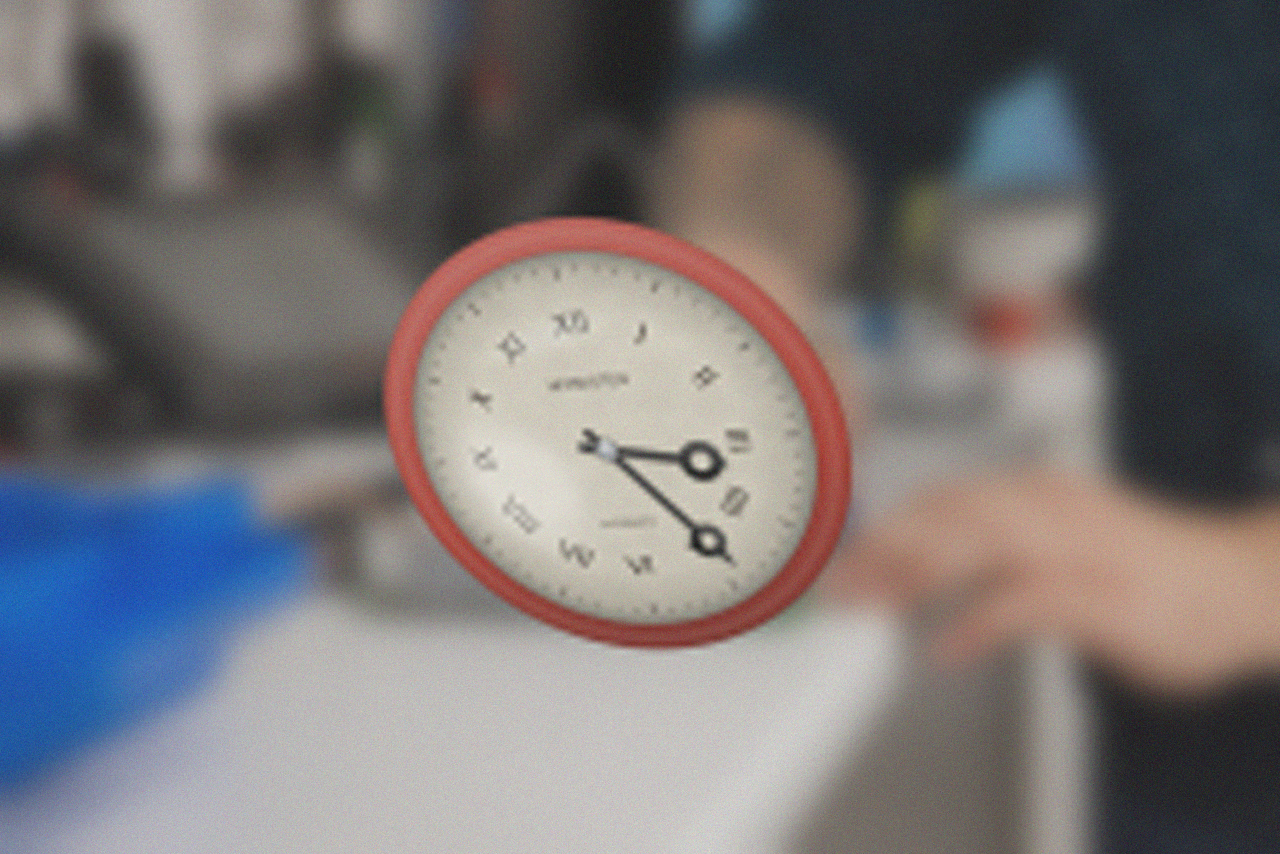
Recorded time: 3:24
